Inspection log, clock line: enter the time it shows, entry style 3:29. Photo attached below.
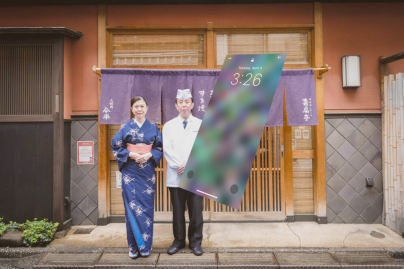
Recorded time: 3:26
